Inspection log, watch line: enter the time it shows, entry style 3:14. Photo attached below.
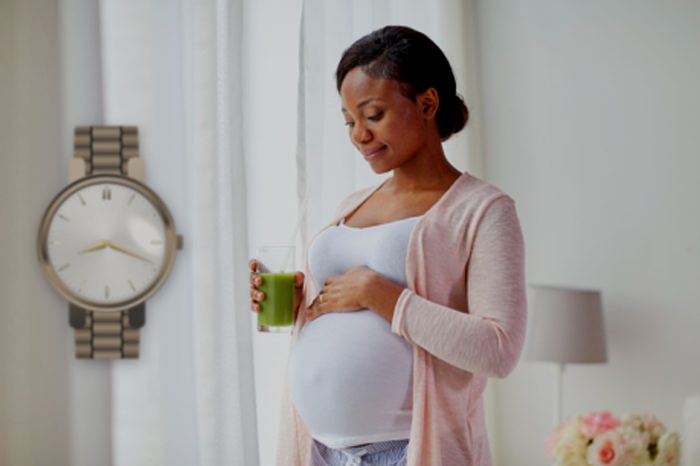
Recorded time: 8:19
